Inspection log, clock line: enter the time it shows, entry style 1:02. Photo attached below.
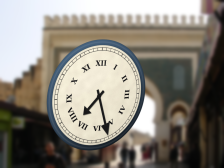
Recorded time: 7:27
